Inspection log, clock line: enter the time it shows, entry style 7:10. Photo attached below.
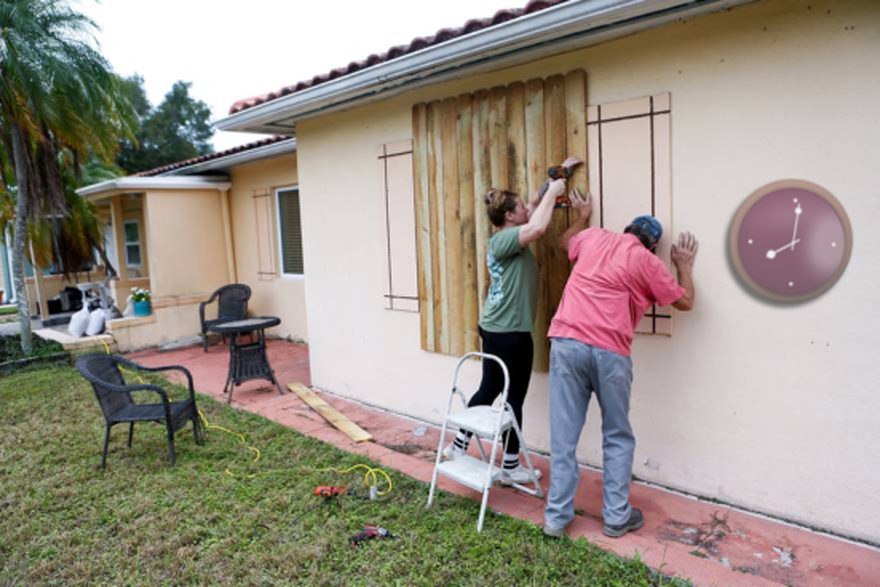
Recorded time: 8:01
